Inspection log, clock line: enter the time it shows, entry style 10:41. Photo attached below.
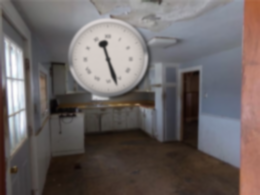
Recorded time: 11:27
